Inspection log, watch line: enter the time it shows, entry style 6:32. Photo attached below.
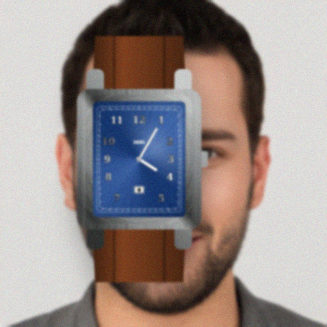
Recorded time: 4:05
